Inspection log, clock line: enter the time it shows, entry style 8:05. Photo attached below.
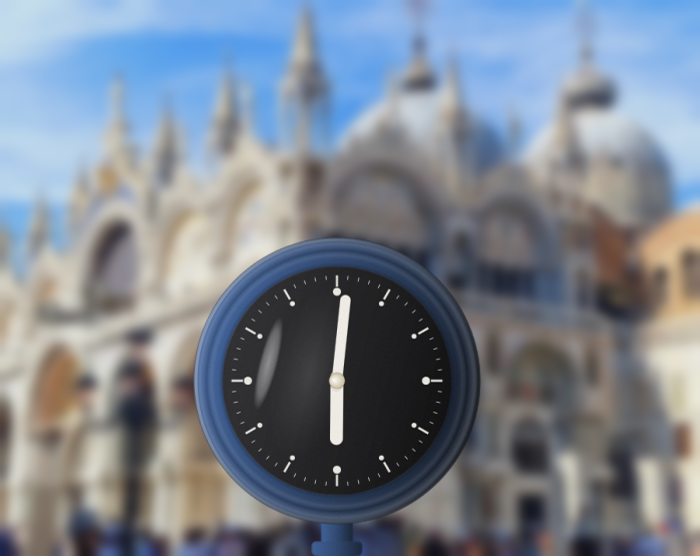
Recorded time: 6:01
